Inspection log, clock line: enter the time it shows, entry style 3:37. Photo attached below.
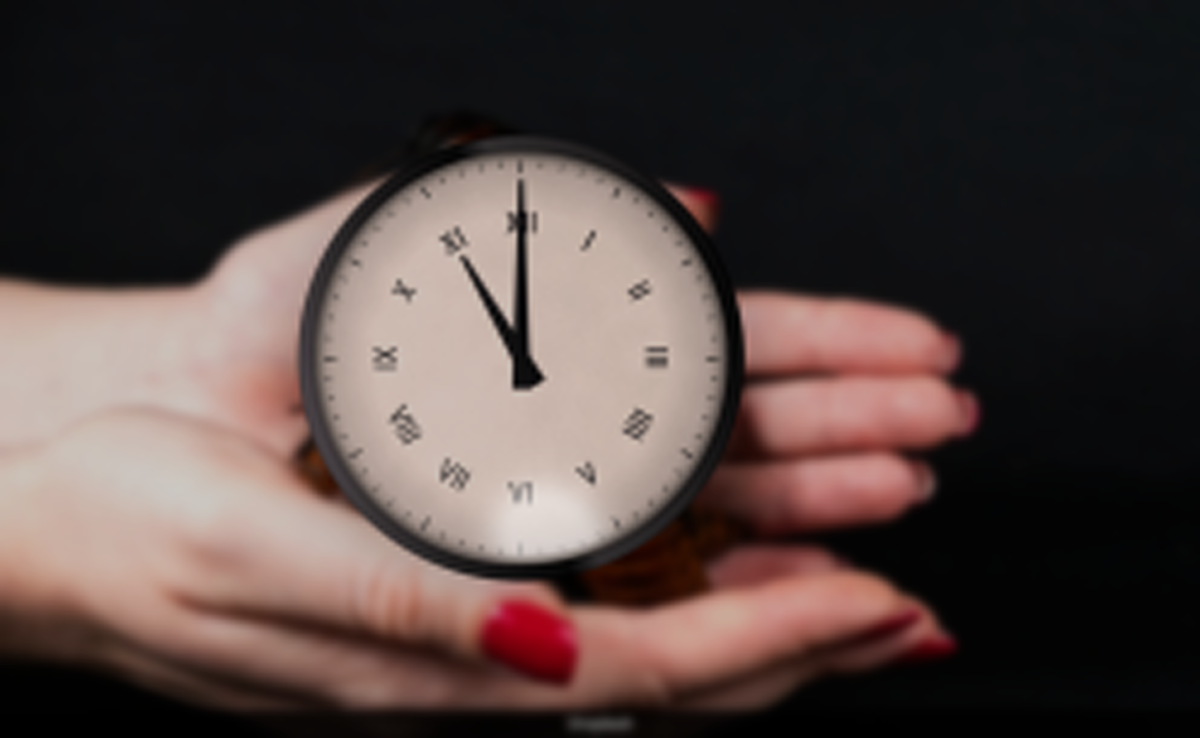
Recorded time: 11:00
